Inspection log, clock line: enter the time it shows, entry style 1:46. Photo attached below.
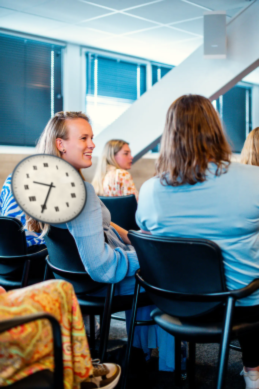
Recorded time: 9:35
